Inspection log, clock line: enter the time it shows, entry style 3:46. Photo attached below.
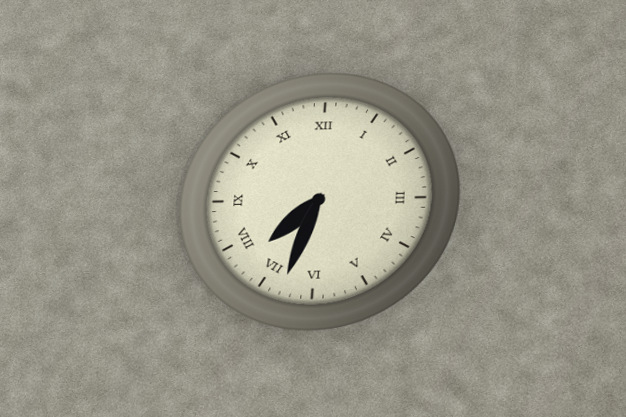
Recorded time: 7:33
